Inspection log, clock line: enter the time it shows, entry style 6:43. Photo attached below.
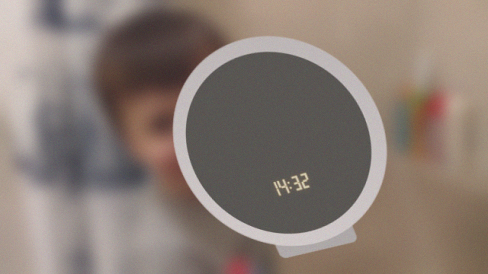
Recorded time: 14:32
